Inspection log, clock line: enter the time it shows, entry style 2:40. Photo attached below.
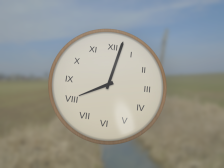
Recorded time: 8:02
